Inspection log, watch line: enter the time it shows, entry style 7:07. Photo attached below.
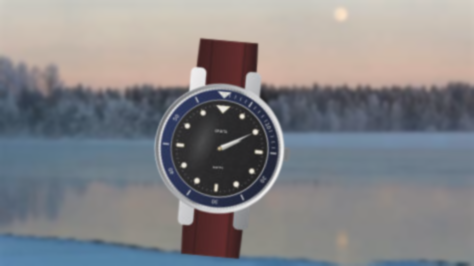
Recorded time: 2:10
